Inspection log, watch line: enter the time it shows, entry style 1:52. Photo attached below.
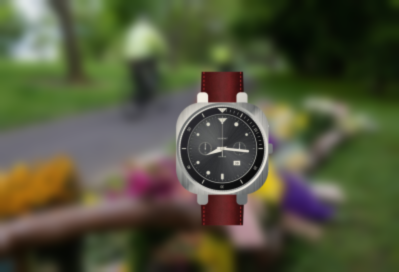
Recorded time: 8:16
